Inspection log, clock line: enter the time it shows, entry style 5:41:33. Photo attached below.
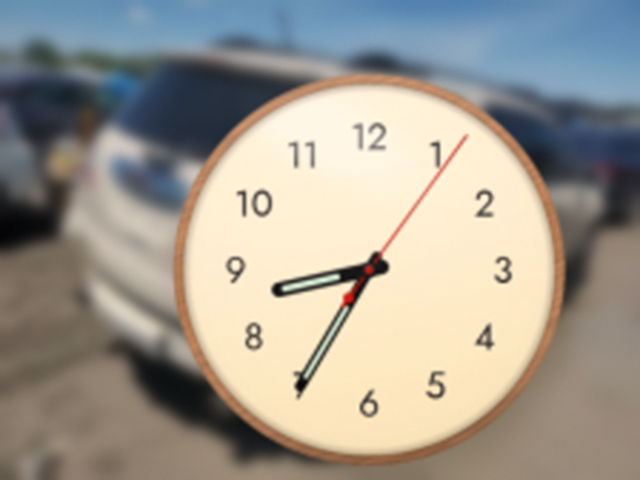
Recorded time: 8:35:06
